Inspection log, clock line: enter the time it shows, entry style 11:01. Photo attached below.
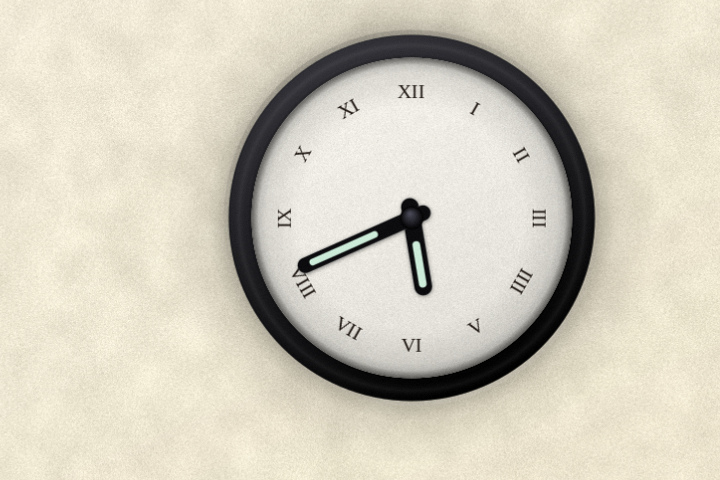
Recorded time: 5:41
